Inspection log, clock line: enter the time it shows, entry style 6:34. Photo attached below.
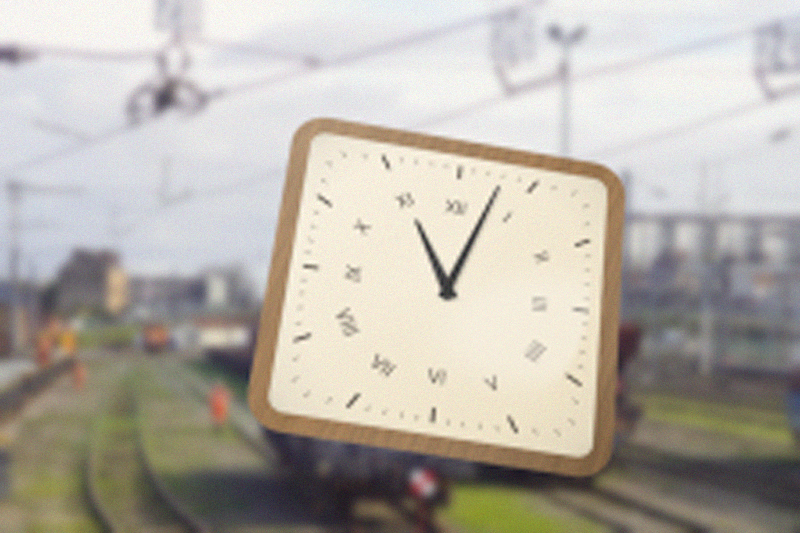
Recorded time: 11:03
